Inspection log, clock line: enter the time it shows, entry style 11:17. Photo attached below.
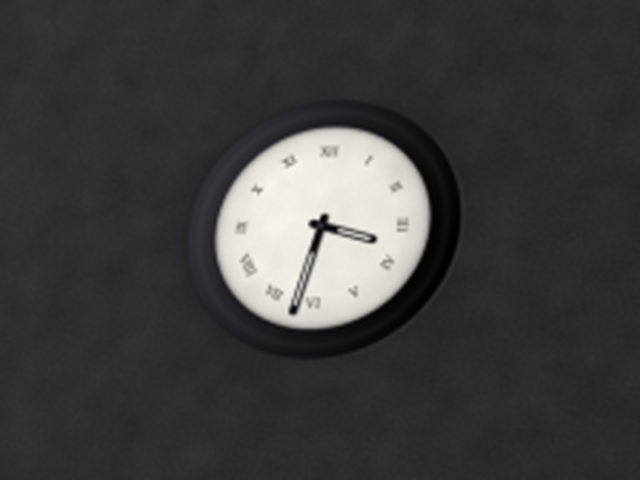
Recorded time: 3:32
